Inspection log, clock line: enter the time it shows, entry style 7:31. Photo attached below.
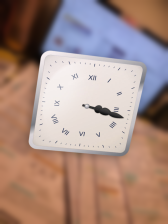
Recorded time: 3:17
